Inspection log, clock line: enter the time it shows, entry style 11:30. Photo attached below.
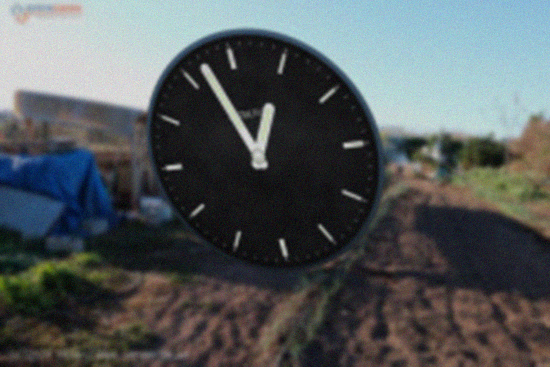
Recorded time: 12:57
